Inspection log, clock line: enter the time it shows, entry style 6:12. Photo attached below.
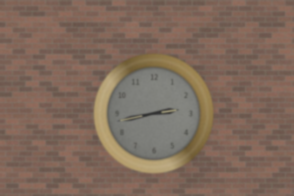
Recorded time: 2:43
